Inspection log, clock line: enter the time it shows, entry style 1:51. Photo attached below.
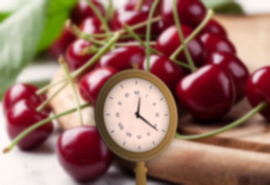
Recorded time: 12:21
